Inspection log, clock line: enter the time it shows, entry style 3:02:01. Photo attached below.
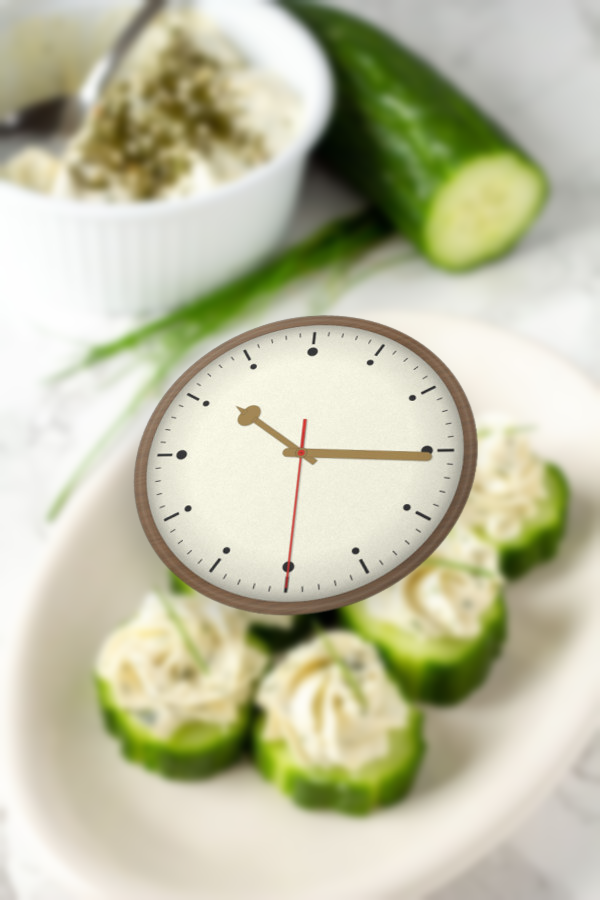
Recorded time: 10:15:30
